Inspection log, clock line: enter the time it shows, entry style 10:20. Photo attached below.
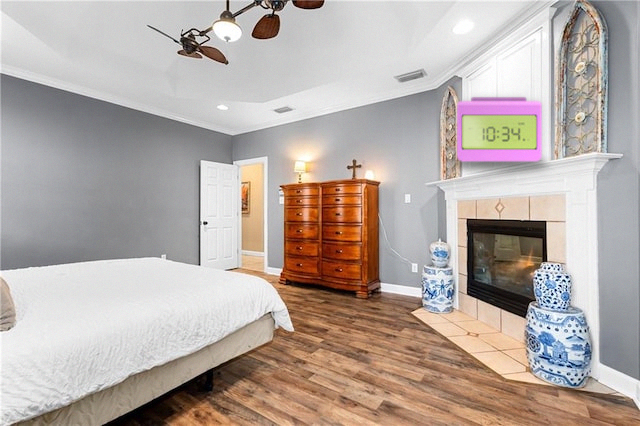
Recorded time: 10:34
